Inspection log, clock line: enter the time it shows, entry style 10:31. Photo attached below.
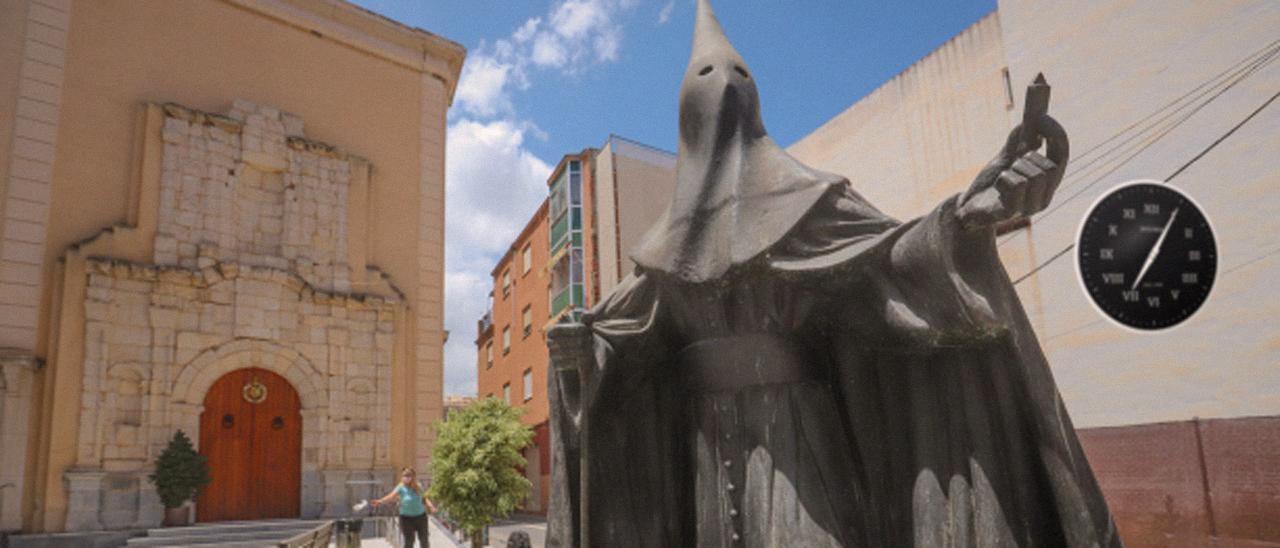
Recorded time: 7:05
